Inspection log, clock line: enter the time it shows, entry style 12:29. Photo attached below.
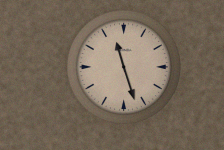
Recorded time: 11:27
